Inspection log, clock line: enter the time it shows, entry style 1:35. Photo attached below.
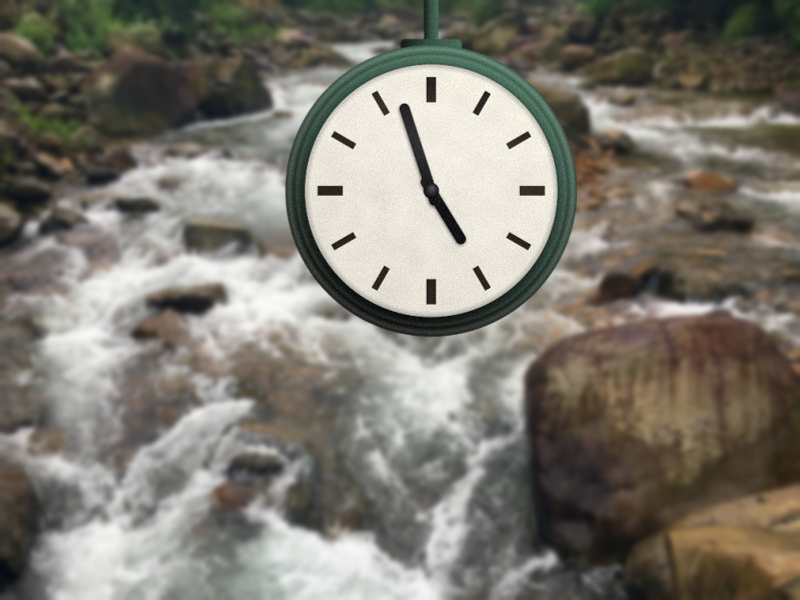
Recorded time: 4:57
